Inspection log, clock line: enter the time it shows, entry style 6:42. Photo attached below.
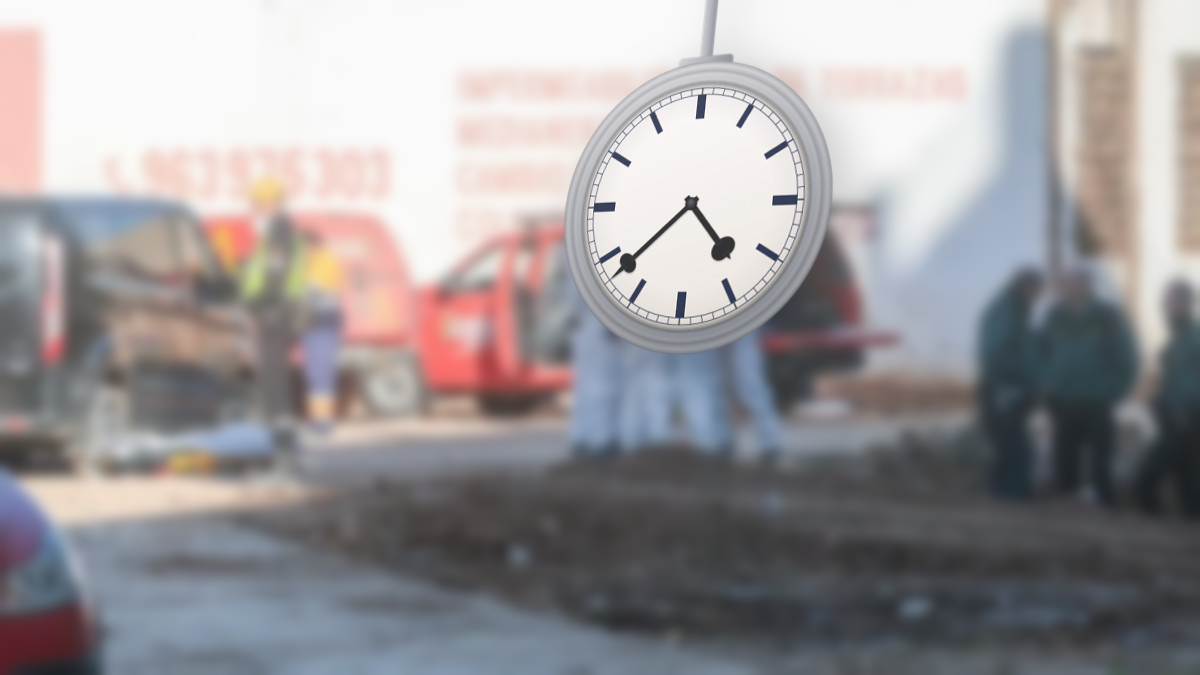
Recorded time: 4:38
